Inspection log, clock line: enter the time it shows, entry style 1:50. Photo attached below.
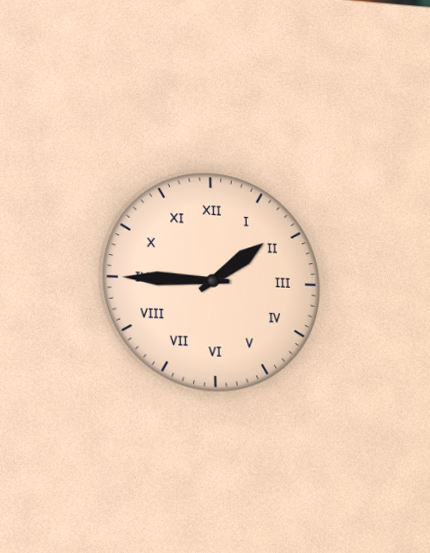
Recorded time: 1:45
